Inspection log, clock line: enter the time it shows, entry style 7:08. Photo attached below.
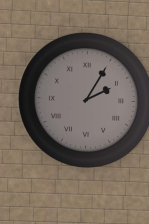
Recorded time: 2:05
